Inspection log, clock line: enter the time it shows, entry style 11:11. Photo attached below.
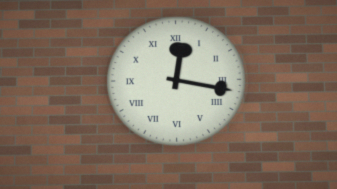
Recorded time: 12:17
